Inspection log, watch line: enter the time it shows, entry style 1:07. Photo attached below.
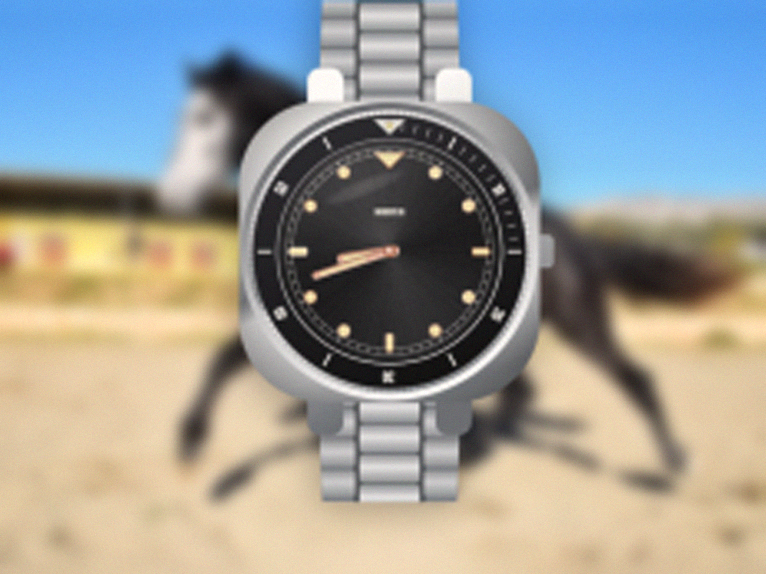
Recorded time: 8:42
